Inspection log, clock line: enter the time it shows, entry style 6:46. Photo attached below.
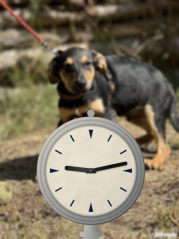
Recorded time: 9:13
